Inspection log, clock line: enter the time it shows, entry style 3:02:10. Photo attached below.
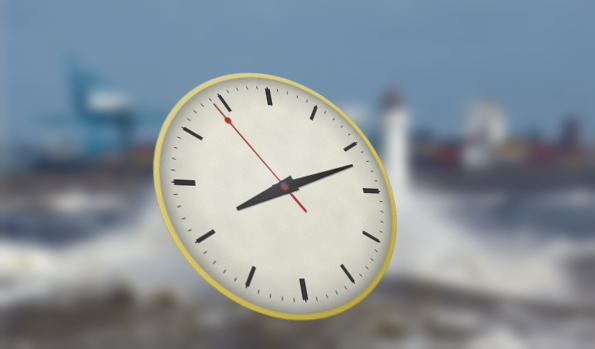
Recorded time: 8:11:54
